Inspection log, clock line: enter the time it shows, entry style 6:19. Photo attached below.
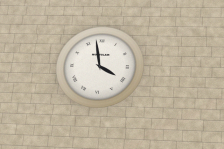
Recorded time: 3:58
